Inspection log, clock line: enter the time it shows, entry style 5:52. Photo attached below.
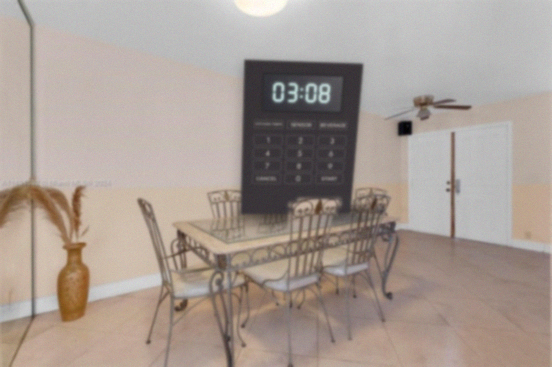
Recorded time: 3:08
